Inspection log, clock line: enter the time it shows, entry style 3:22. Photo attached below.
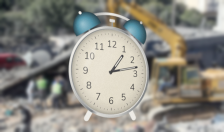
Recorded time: 1:13
